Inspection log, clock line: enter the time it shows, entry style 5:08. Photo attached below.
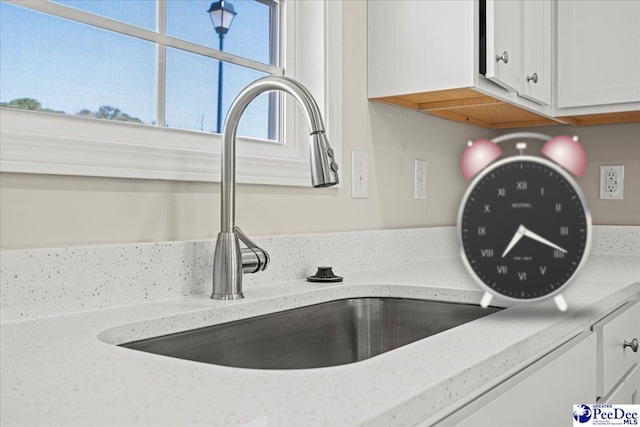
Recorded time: 7:19
